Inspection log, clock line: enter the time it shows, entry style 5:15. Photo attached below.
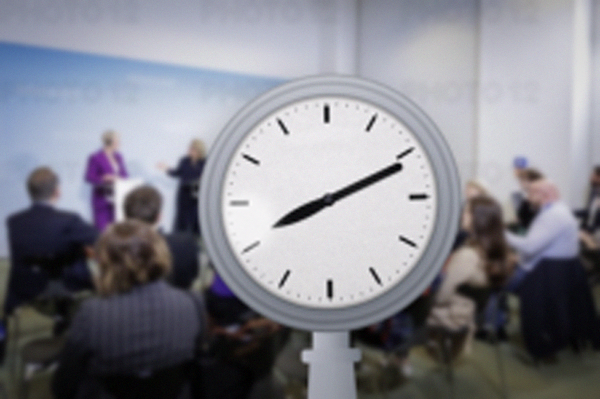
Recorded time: 8:11
